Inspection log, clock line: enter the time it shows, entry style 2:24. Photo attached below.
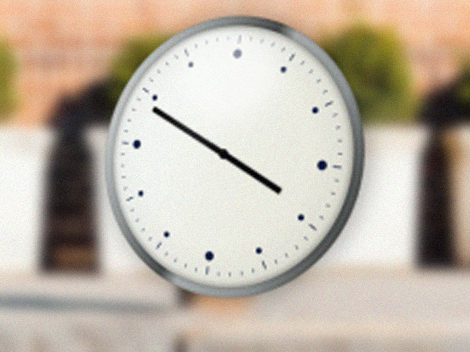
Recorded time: 3:49
